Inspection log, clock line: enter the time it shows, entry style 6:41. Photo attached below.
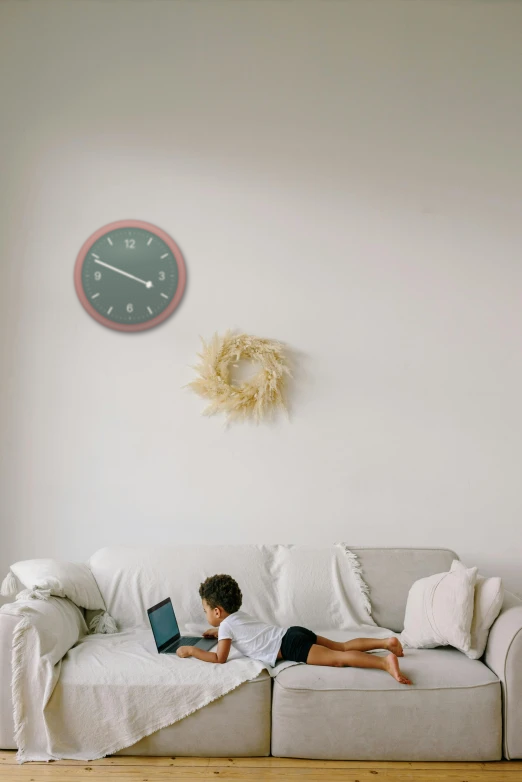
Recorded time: 3:49
